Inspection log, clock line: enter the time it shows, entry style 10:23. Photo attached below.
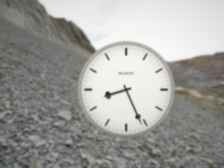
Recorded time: 8:26
